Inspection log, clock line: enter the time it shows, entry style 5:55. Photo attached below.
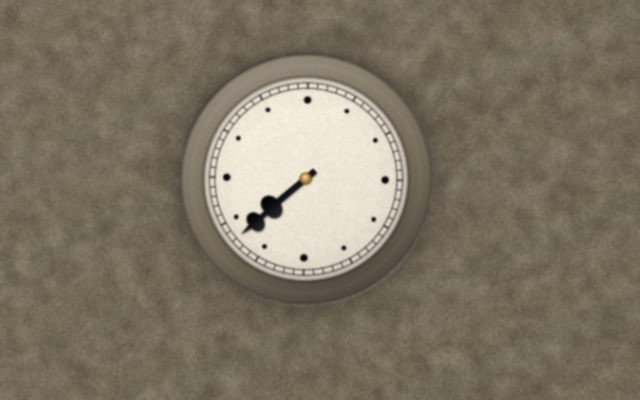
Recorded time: 7:38
